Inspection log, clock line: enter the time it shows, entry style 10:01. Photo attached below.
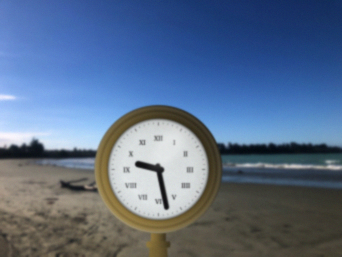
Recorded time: 9:28
